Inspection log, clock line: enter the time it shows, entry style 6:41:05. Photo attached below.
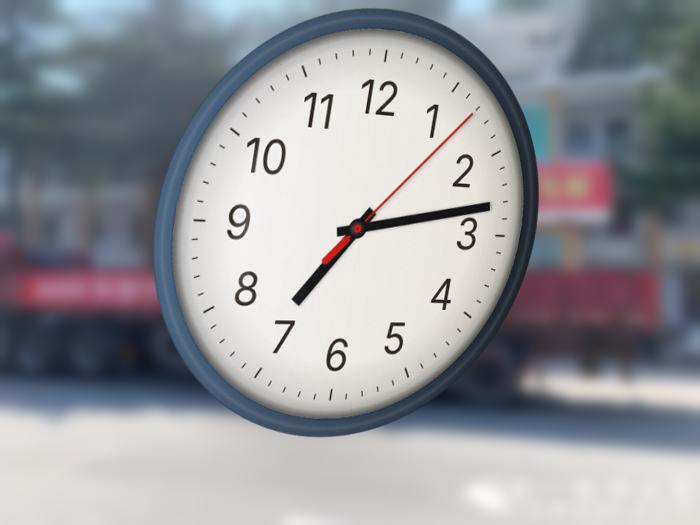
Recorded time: 7:13:07
